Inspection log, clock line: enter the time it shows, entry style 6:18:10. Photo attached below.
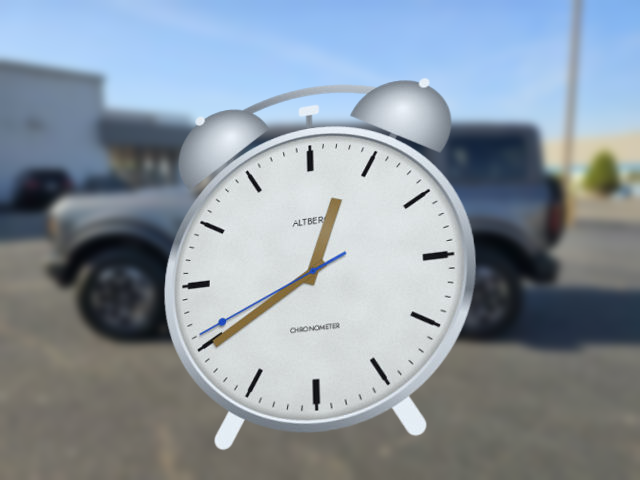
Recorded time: 12:39:41
